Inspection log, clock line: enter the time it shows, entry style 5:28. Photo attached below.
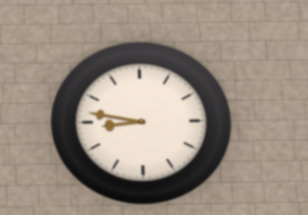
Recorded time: 8:47
